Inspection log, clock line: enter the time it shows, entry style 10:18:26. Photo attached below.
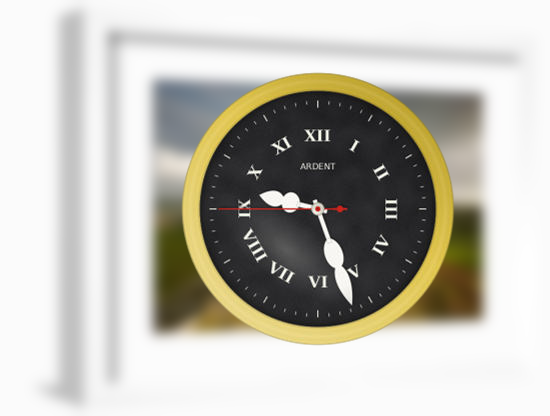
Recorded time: 9:26:45
